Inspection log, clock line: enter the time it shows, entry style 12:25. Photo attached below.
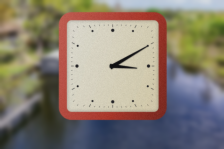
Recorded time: 3:10
